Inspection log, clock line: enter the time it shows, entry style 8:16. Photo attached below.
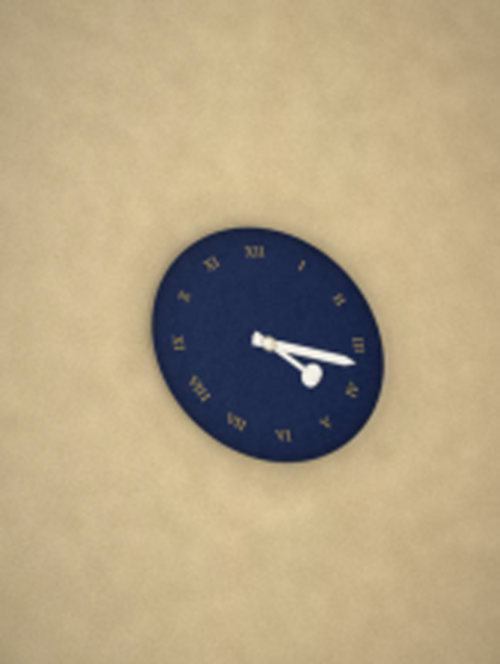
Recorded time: 4:17
